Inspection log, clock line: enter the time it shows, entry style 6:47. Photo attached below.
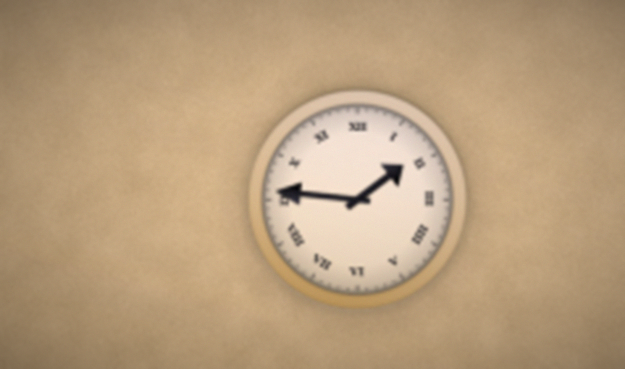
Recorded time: 1:46
